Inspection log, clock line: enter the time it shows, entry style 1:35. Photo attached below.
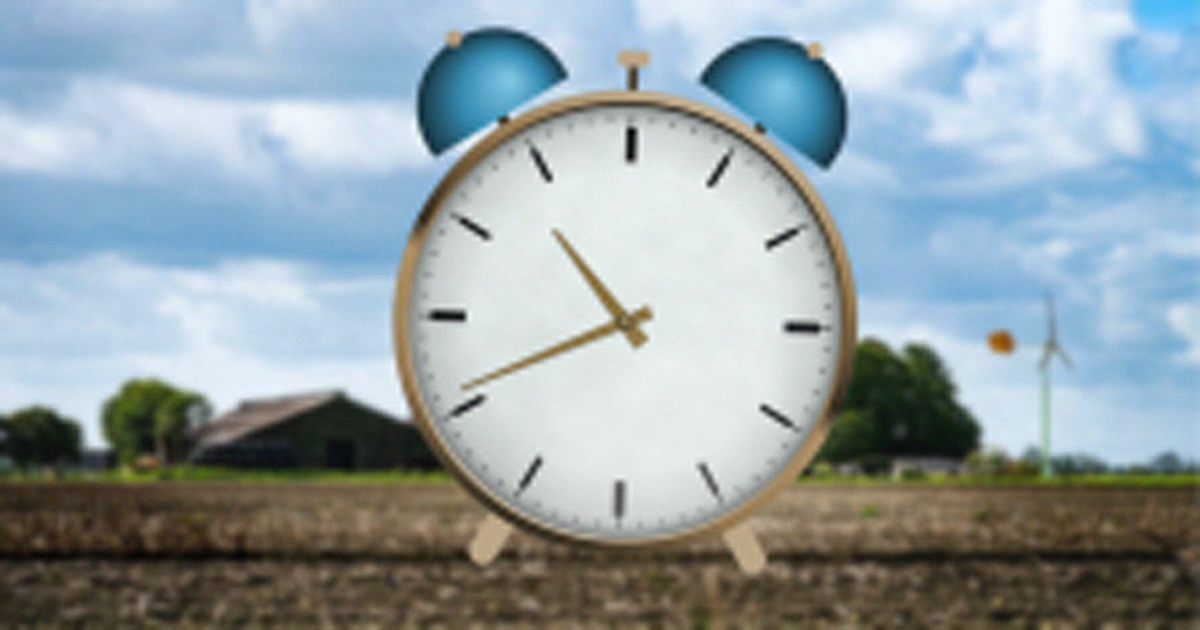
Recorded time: 10:41
